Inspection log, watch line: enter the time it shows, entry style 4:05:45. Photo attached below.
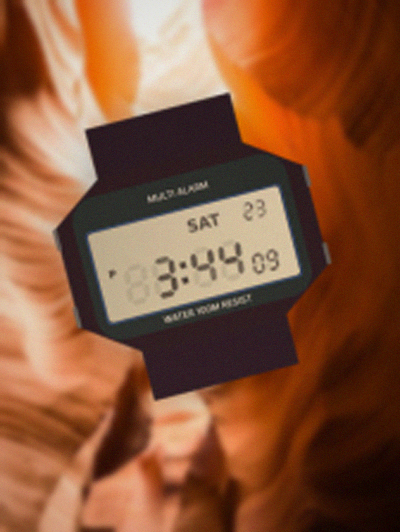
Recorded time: 3:44:09
